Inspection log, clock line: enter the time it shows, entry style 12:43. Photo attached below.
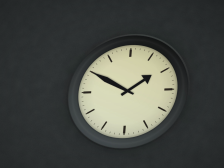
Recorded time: 1:50
